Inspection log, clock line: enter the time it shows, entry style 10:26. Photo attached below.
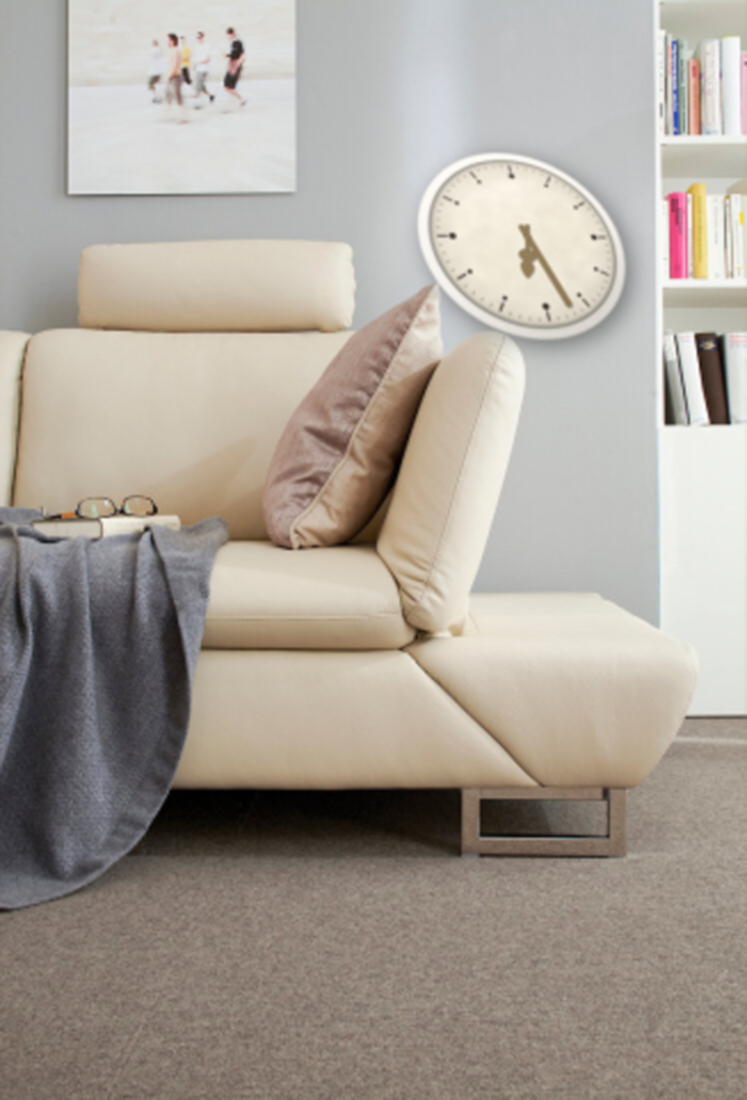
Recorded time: 6:27
